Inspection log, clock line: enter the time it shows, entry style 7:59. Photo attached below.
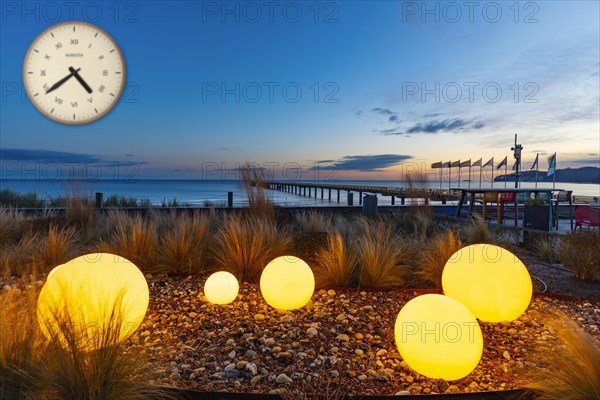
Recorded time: 4:39
